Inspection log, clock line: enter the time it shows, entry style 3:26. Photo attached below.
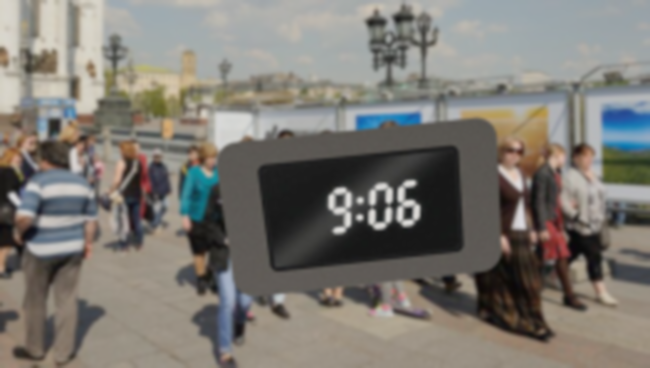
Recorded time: 9:06
